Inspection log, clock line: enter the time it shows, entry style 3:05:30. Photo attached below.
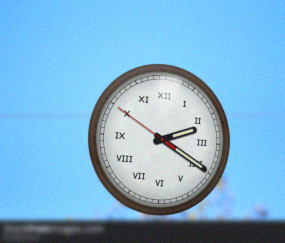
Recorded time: 2:19:50
